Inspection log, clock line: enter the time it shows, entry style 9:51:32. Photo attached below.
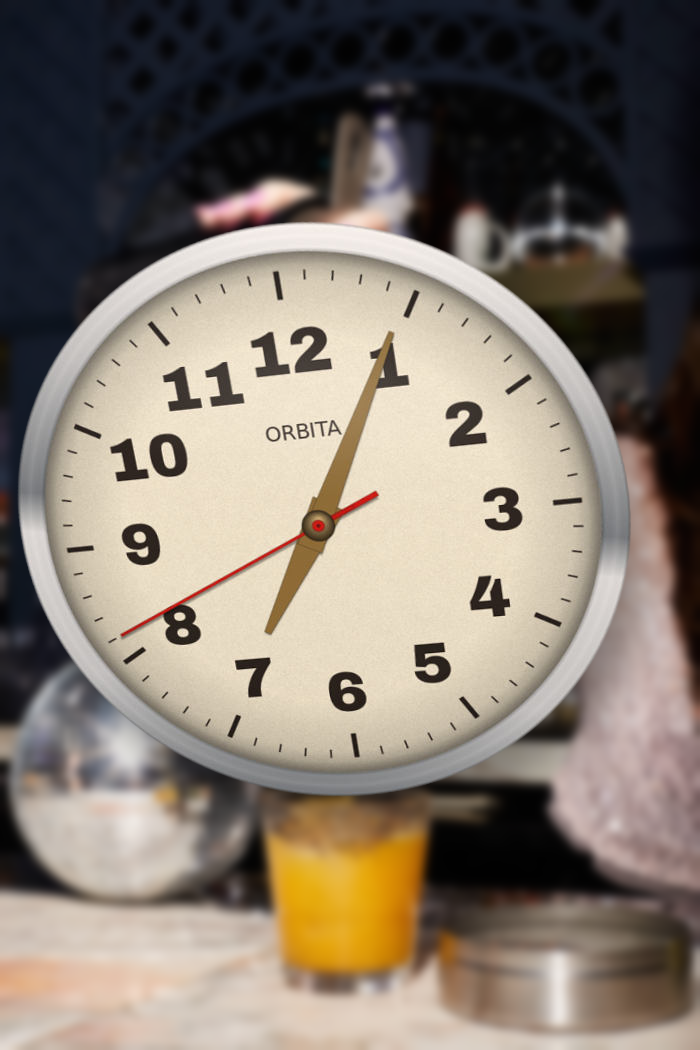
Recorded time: 7:04:41
